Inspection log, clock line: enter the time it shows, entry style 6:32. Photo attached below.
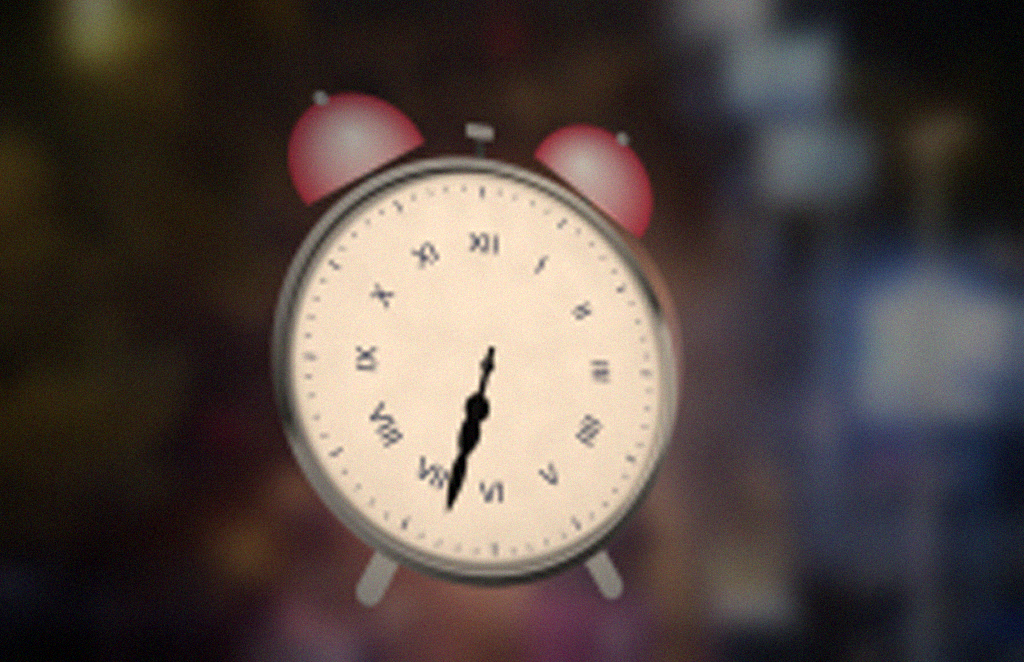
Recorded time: 6:33
